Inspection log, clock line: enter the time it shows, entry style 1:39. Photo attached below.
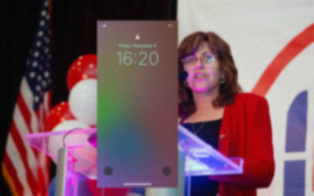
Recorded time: 16:20
